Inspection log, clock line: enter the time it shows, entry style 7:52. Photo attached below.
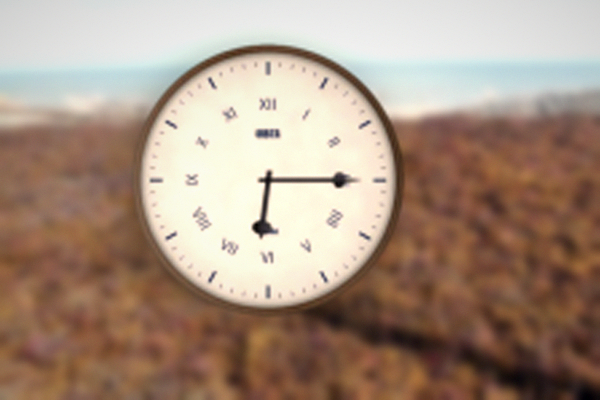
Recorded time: 6:15
